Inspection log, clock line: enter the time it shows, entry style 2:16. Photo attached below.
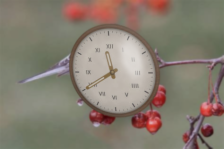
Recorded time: 11:40
